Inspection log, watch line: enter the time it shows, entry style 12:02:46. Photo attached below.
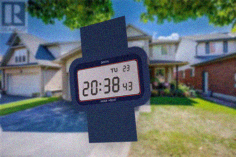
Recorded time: 20:38:43
